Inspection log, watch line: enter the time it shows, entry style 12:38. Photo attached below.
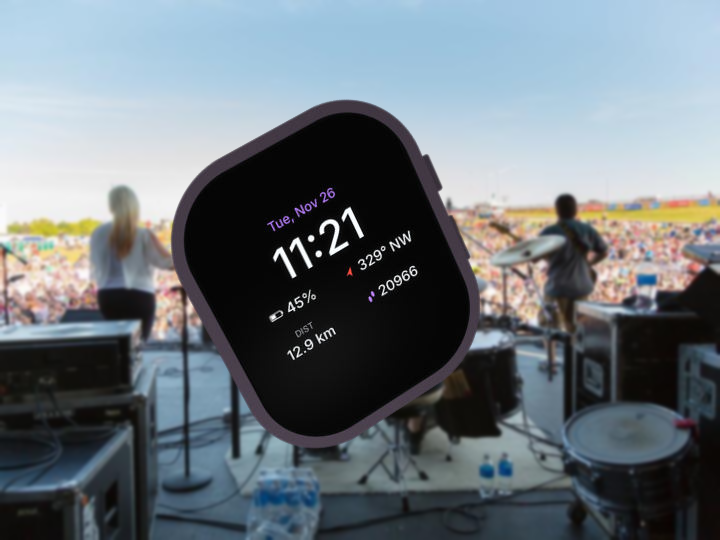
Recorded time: 11:21
